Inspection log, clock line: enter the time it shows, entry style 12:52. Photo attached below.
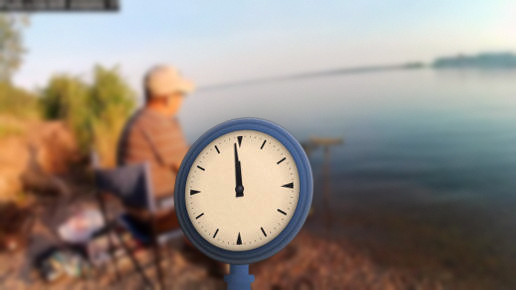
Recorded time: 11:59
